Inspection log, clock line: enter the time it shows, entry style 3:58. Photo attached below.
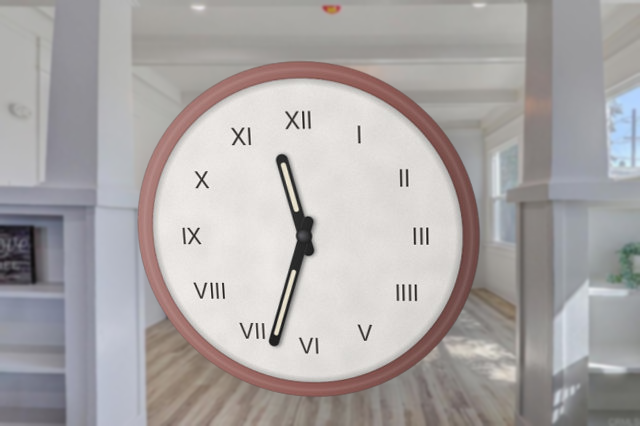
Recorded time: 11:33
